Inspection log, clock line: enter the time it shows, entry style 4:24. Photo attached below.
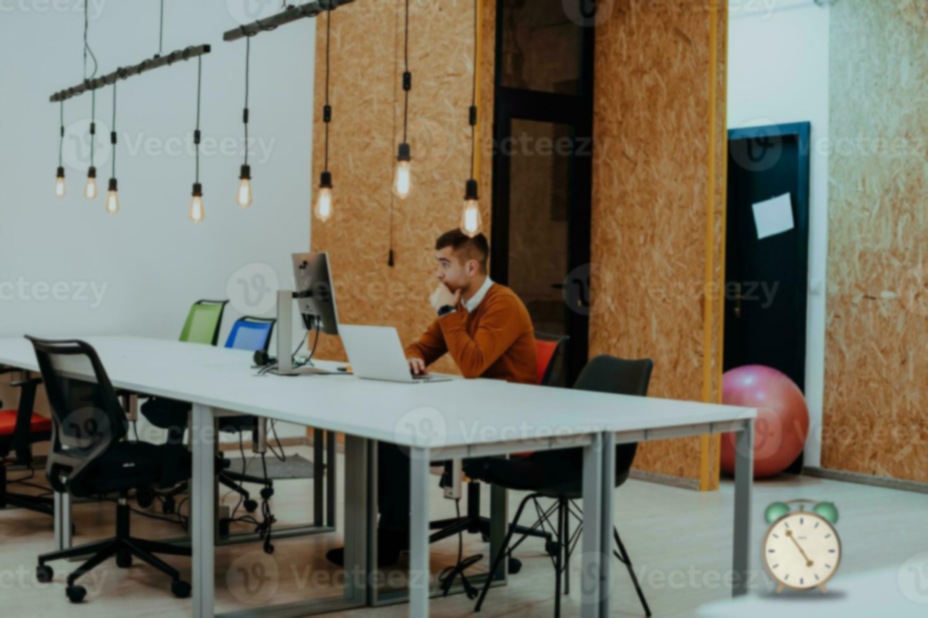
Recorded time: 4:54
